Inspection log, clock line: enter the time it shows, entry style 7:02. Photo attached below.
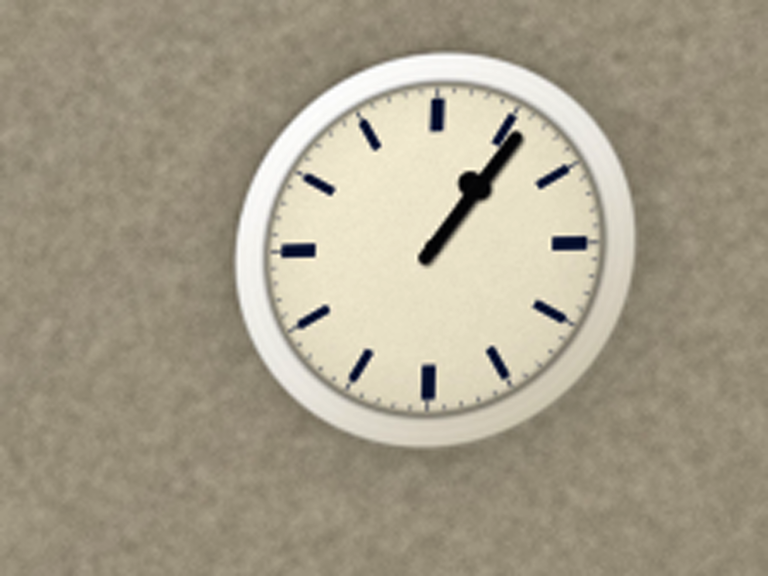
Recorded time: 1:06
